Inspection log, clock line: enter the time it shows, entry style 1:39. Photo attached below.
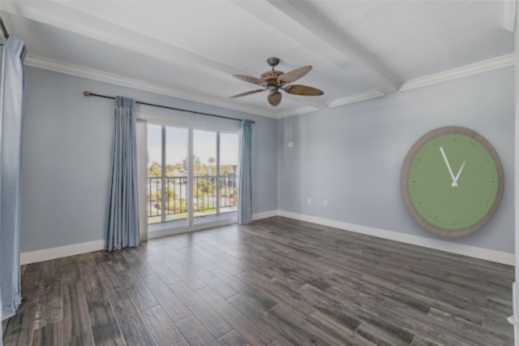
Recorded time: 12:56
